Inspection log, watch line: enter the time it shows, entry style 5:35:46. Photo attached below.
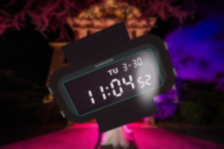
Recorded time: 11:04:52
